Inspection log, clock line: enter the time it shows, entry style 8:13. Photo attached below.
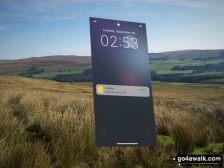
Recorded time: 2:53
